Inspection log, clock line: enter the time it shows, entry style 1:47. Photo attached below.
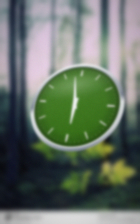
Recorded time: 5:58
